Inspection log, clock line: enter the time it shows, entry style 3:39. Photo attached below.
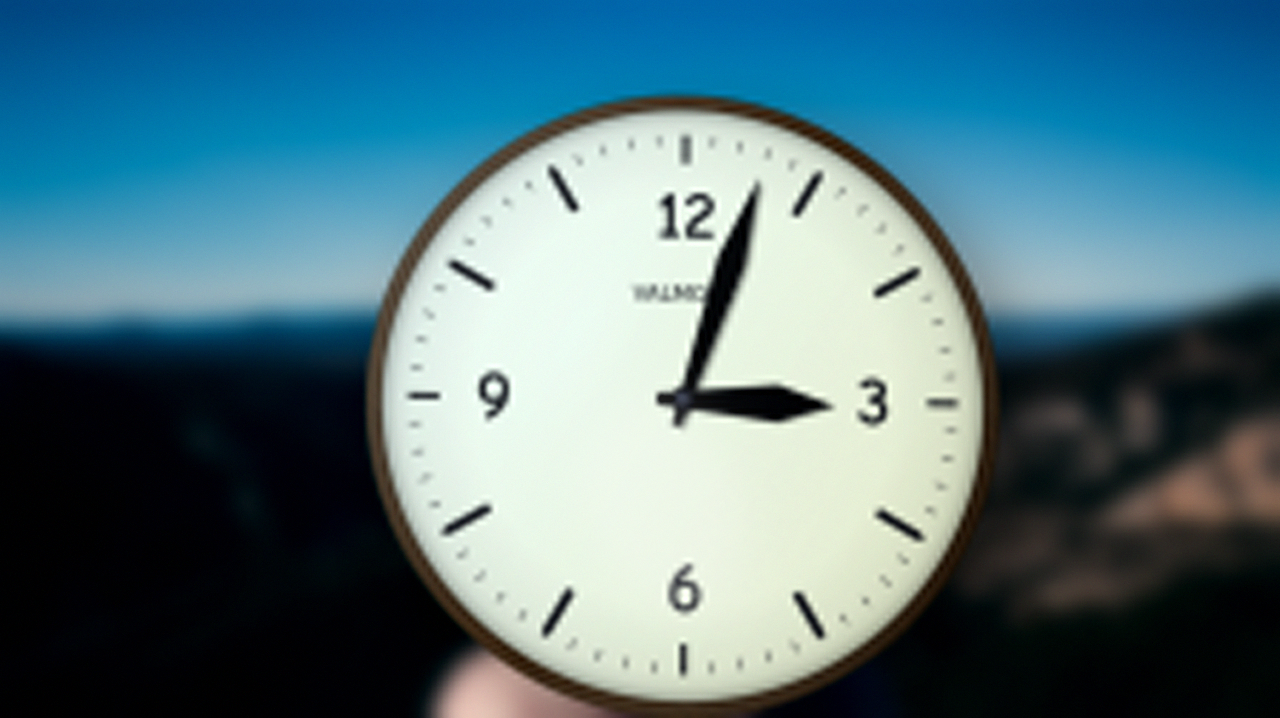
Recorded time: 3:03
